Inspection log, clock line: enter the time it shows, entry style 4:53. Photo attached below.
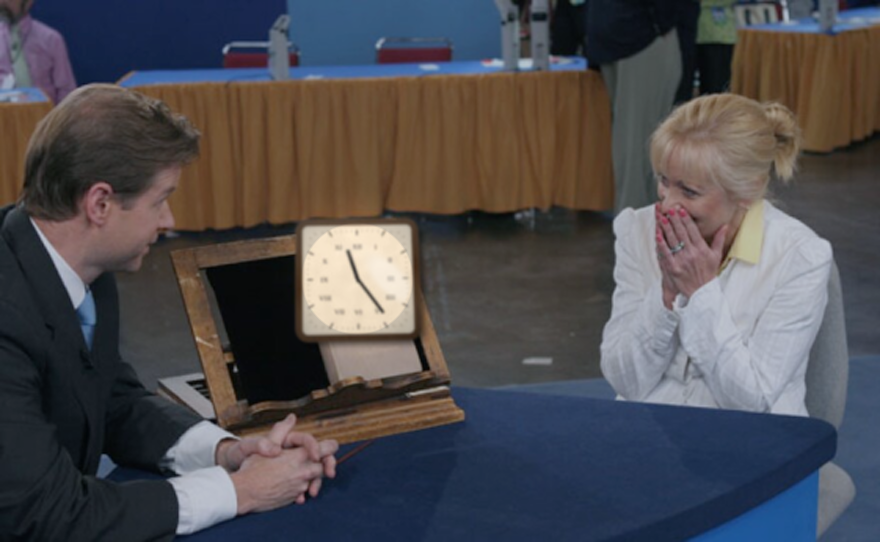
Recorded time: 11:24
